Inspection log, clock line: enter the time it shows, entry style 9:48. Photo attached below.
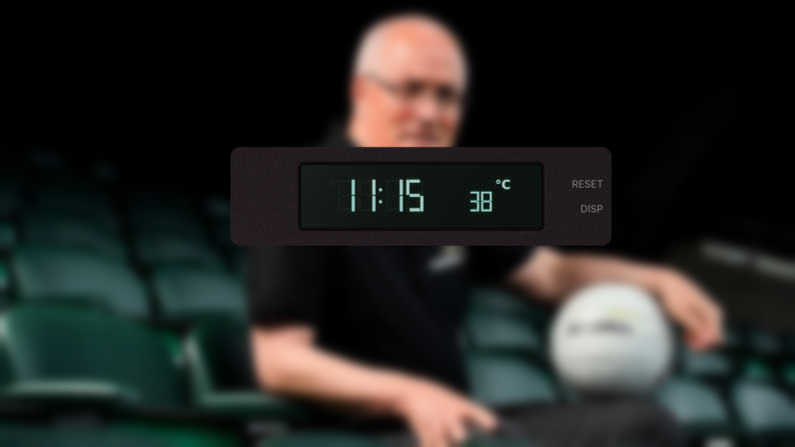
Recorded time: 11:15
